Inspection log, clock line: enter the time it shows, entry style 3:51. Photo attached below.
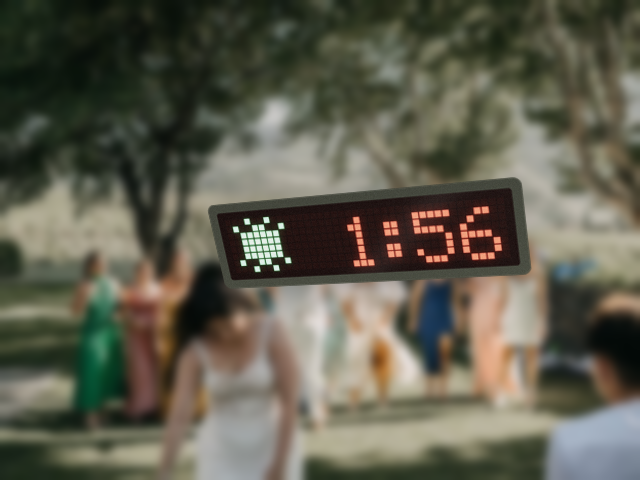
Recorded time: 1:56
